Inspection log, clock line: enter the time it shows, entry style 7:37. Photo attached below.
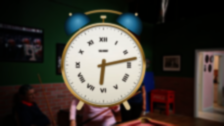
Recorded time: 6:13
